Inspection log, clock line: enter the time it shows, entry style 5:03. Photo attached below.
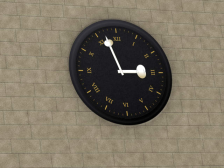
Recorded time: 2:57
